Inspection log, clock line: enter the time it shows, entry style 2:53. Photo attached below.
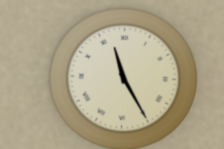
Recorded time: 11:25
